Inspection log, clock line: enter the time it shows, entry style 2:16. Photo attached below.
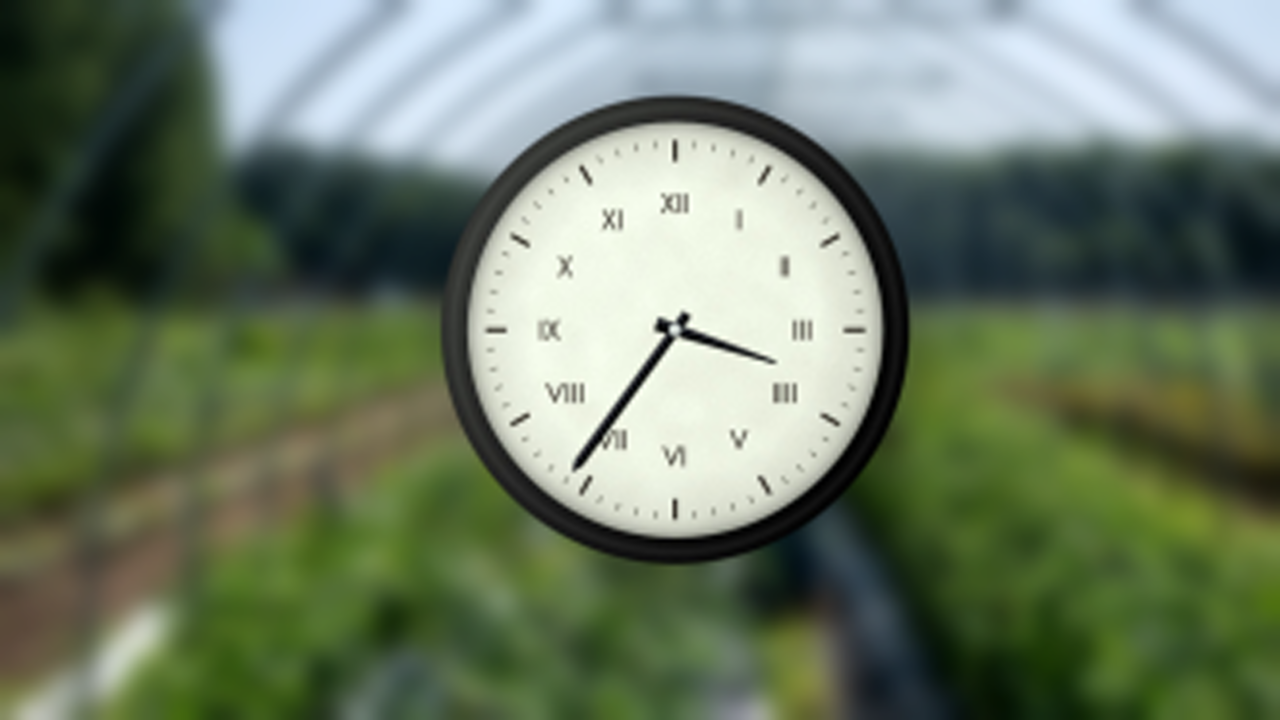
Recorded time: 3:36
